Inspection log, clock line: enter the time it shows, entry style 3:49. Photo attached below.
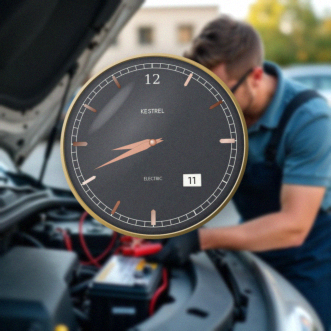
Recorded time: 8:41
